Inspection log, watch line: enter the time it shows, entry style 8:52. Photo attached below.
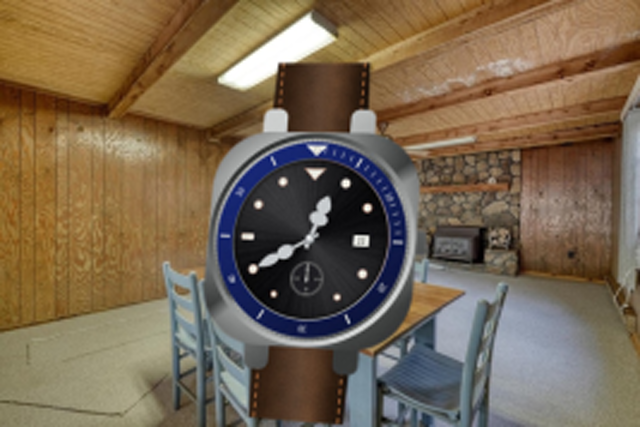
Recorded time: 12:40
